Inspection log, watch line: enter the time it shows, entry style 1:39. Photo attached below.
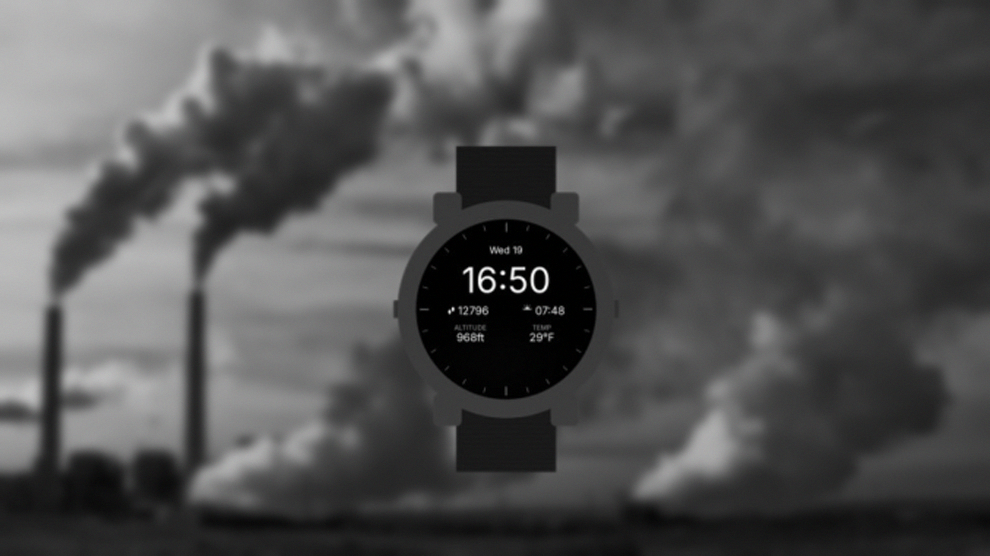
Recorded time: 16:50
